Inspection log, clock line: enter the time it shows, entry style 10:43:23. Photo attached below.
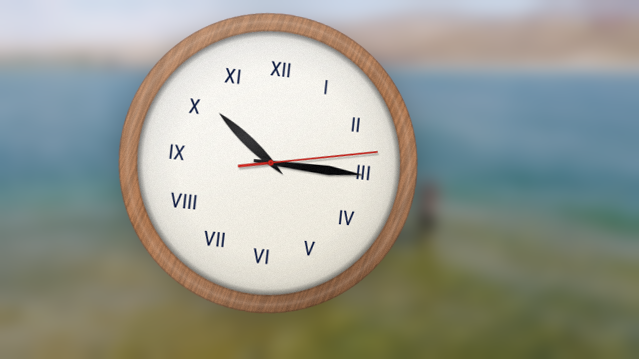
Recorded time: 10:15:13
